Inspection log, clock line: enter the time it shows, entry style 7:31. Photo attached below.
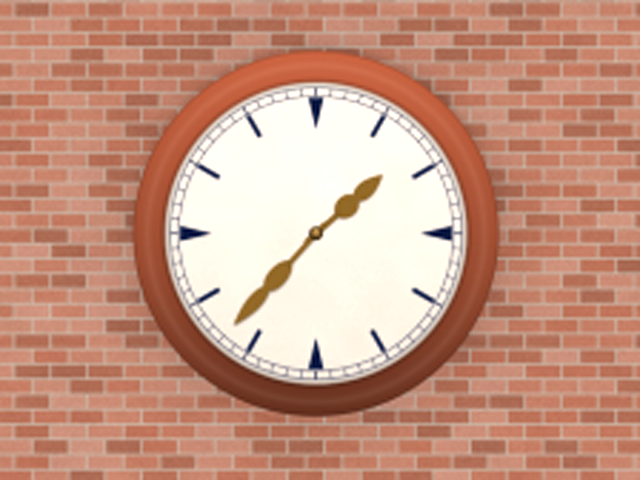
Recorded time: 1:37
